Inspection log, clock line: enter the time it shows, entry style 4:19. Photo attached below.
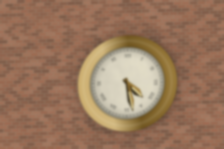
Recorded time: 4:28
